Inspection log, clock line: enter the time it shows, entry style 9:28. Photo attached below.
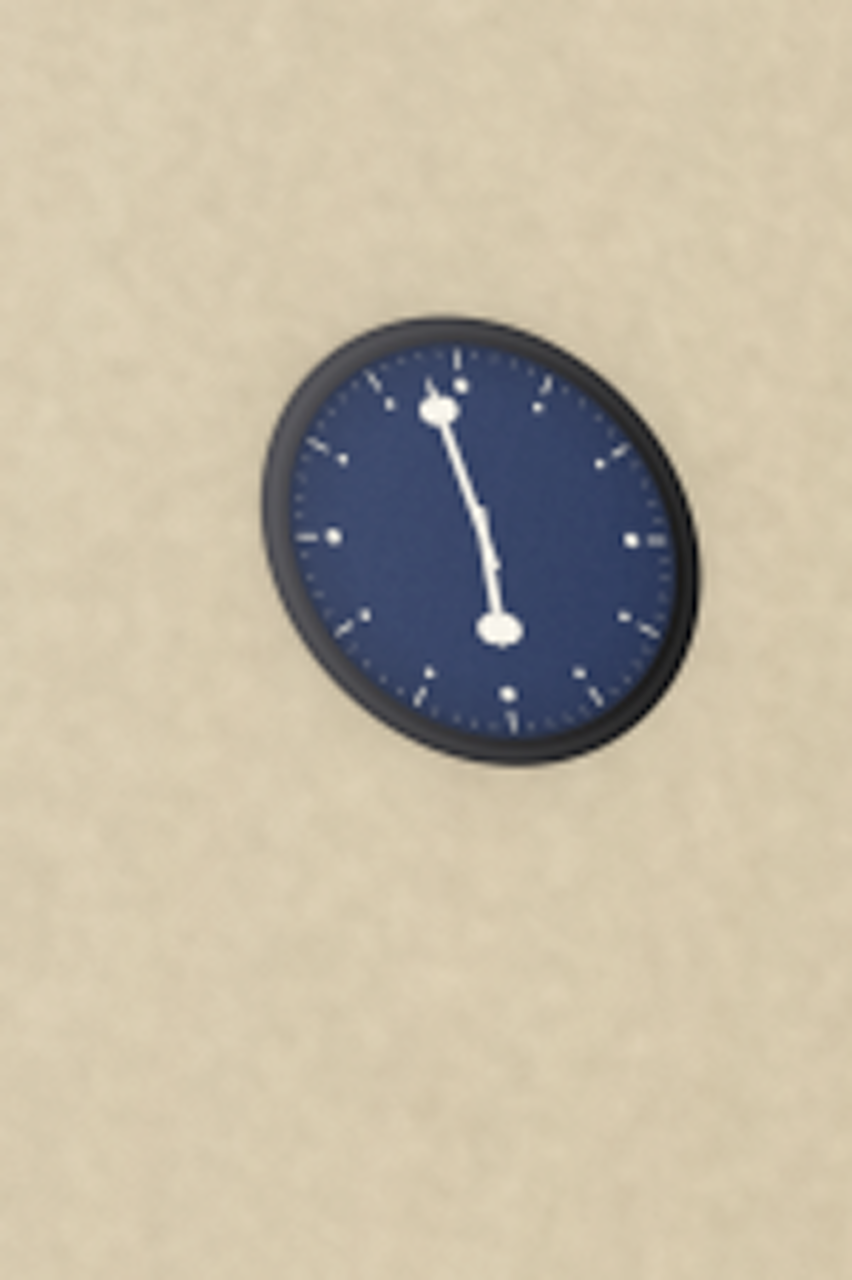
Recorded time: 5:58
